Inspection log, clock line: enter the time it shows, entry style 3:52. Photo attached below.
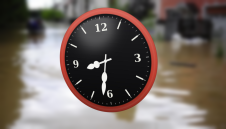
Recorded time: 8:32
